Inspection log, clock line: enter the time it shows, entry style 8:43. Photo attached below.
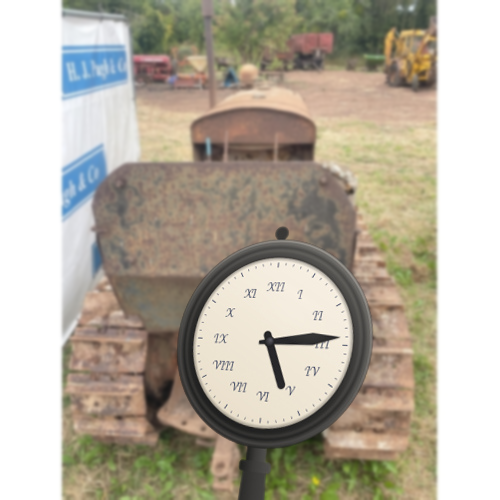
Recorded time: 5:14
